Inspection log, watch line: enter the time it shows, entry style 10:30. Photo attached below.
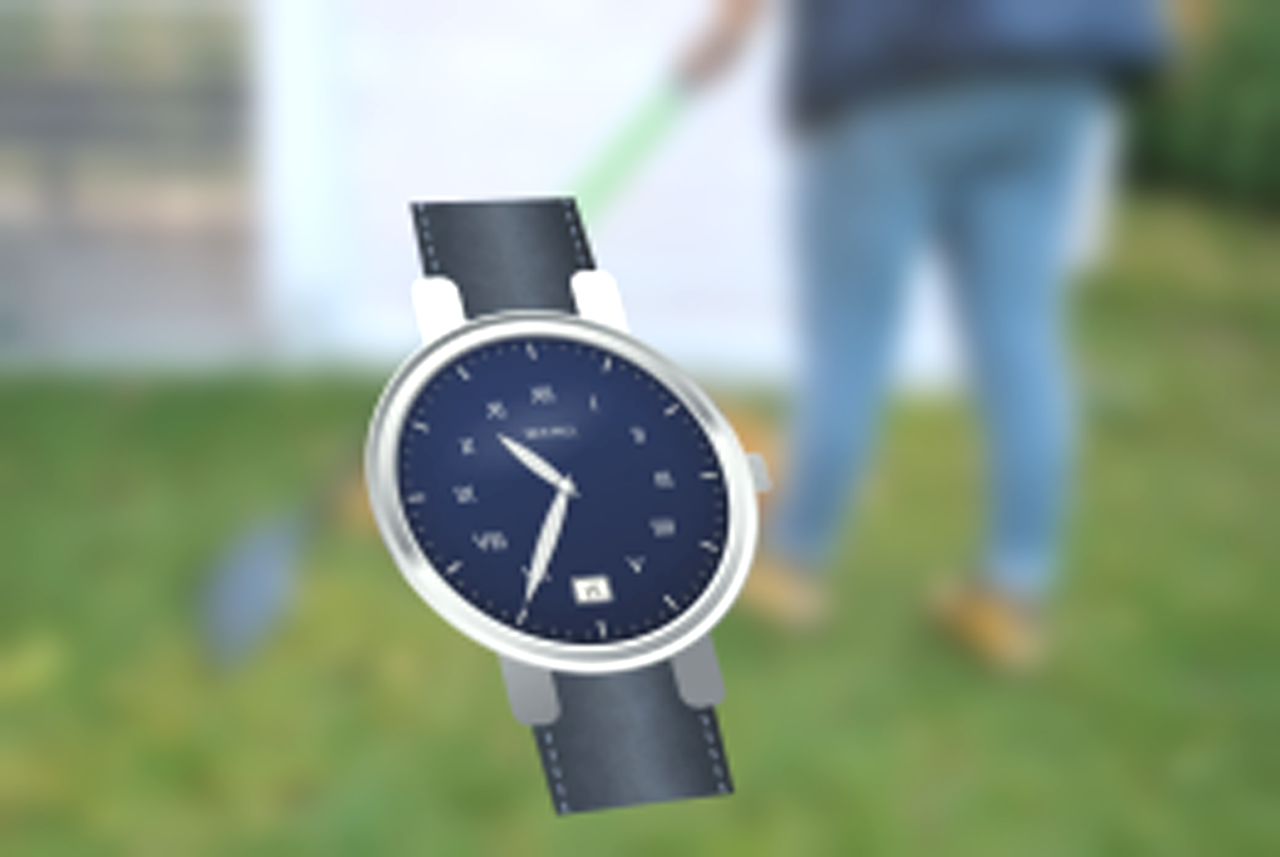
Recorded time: 10:35
